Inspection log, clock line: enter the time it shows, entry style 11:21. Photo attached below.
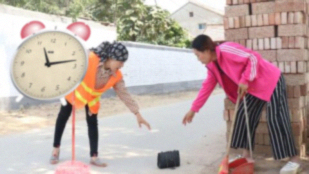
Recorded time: 11:13
